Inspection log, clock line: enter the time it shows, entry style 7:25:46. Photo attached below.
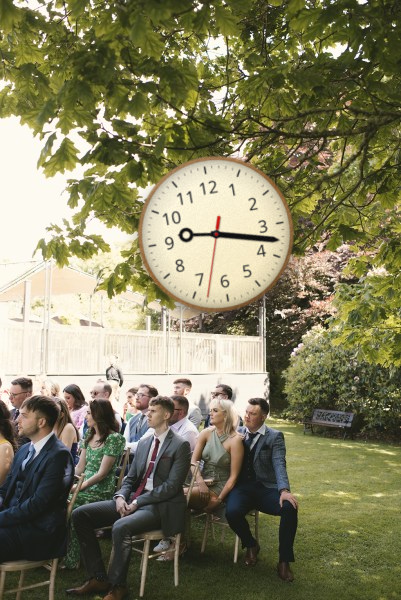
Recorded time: 9:17:33
